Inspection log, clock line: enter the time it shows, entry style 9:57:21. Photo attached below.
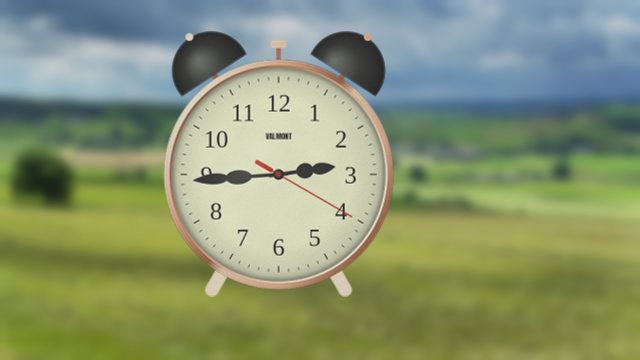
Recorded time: 2:44:20
